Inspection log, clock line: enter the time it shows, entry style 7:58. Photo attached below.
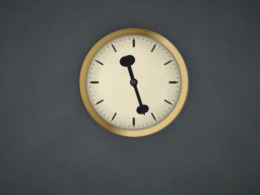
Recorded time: 11:27
